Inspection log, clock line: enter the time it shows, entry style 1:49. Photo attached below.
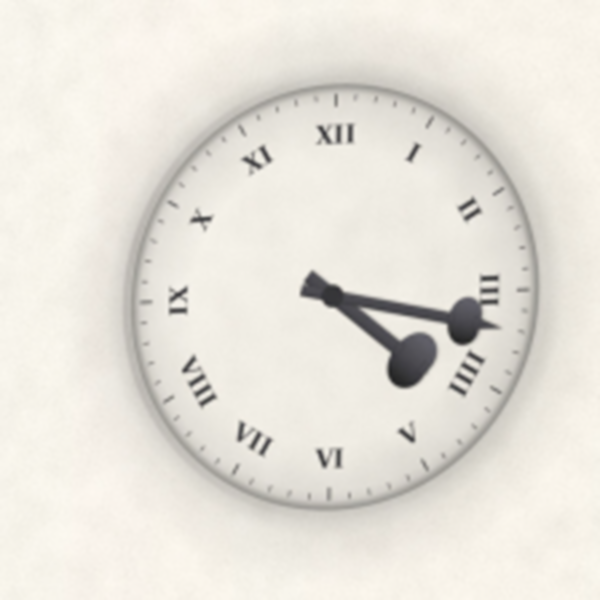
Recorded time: 4:17
